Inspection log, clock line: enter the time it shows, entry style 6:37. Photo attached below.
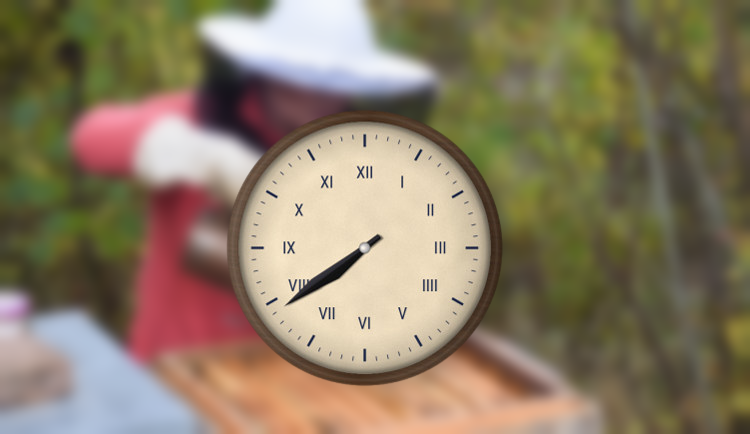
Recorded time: 7:39
